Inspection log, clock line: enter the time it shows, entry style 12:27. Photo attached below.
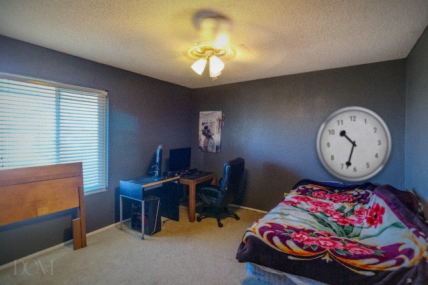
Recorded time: 10:33
